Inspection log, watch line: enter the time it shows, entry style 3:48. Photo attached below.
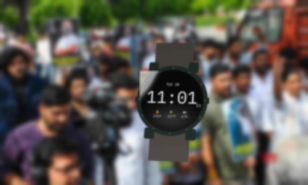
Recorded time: 11:01
